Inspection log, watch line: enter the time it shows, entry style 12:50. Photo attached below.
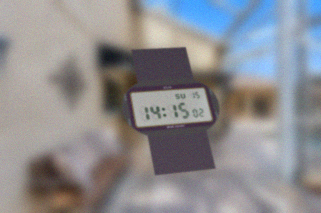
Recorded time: 14:15
